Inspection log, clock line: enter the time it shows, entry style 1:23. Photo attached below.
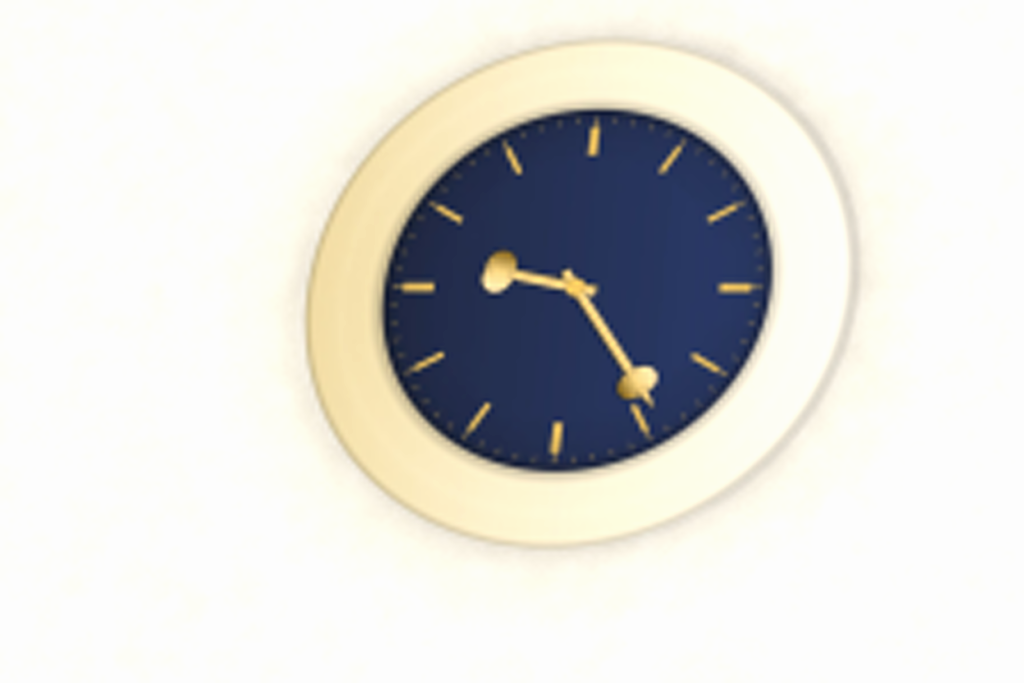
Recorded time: 9:24
